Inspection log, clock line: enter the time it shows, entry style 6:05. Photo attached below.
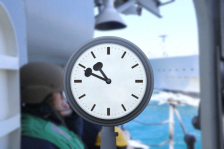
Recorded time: 10:49
